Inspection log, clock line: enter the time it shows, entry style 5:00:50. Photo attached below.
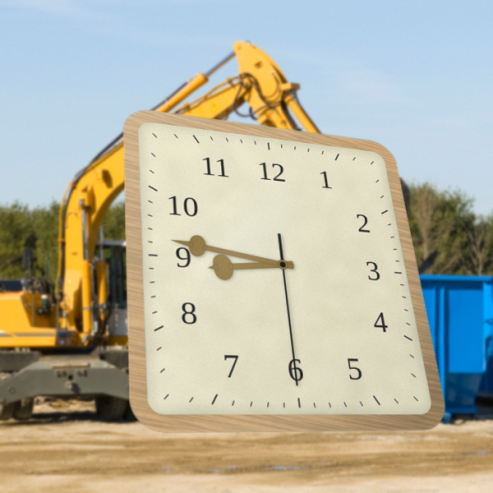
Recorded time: 8:46:30
